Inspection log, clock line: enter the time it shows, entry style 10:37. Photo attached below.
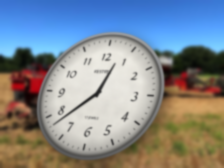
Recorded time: 12:38
